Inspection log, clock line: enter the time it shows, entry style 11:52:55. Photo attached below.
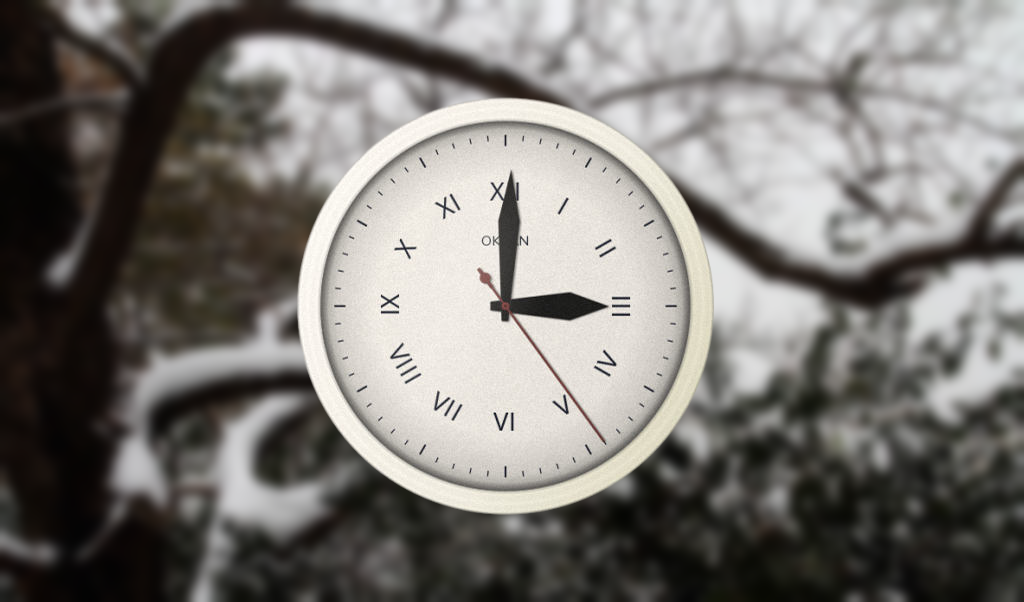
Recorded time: 3:00:24
